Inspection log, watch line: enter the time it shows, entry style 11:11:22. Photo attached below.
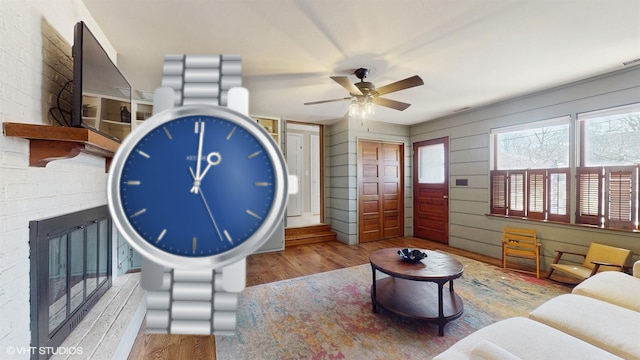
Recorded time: 1:00:26
